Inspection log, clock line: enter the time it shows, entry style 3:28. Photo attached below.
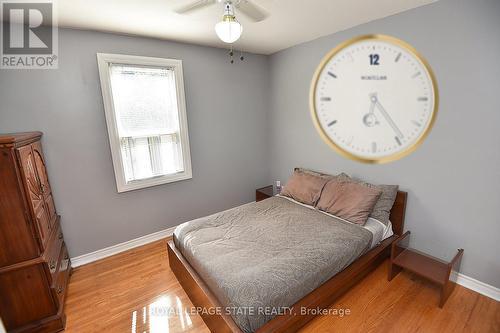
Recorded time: 6:24
